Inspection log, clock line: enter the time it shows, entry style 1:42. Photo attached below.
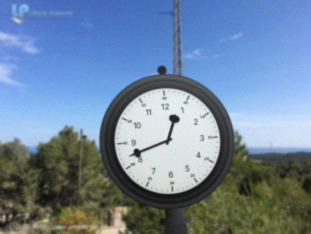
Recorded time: 12:42
